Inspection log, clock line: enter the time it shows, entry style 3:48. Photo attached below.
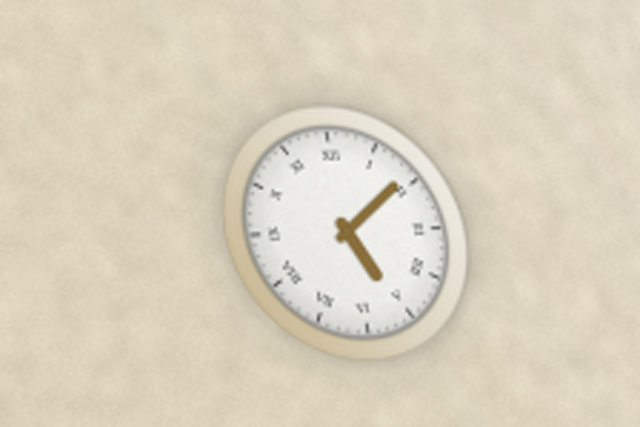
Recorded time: 5:09
